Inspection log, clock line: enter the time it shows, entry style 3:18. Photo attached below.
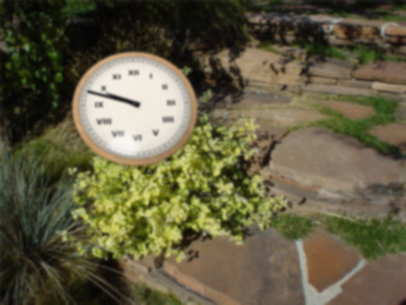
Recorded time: 9:48
